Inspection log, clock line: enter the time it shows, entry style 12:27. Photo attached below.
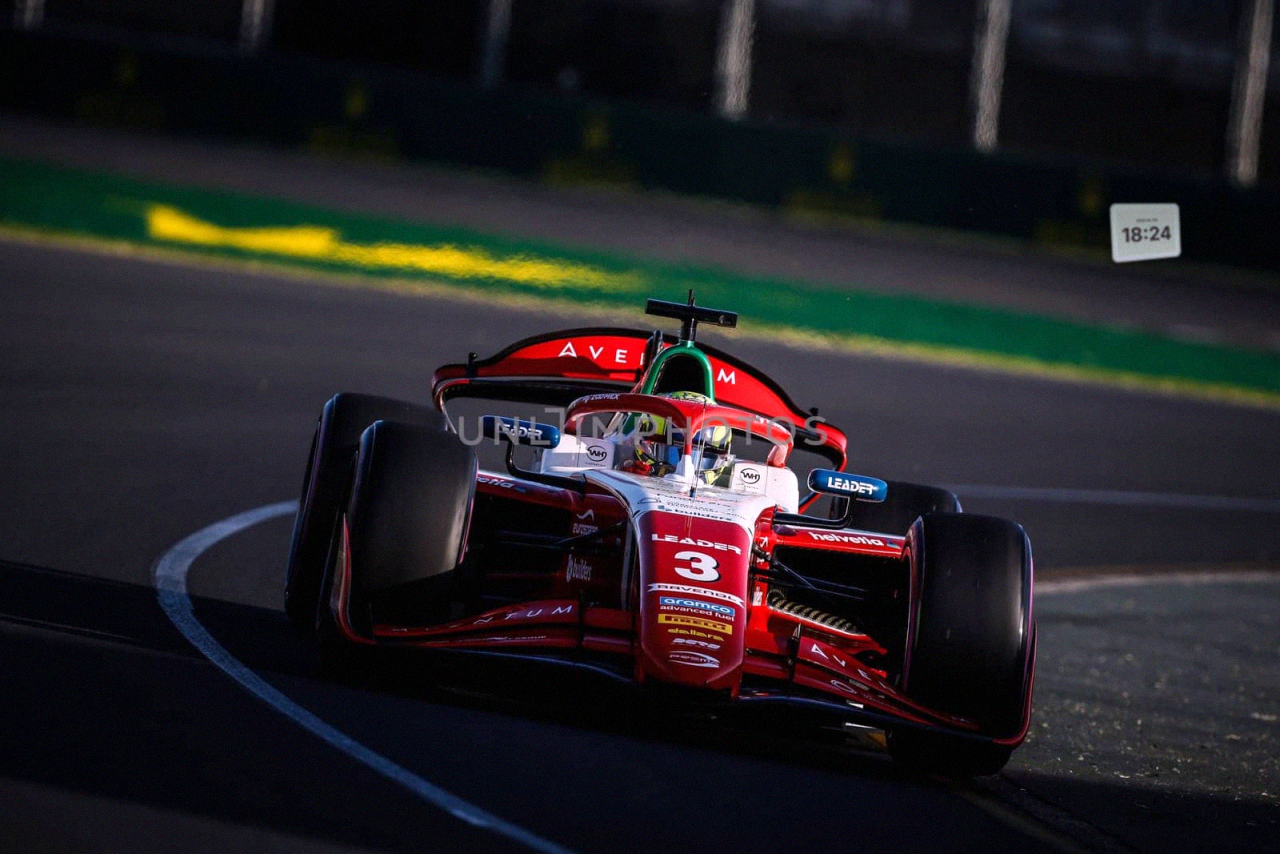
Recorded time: 18:24
